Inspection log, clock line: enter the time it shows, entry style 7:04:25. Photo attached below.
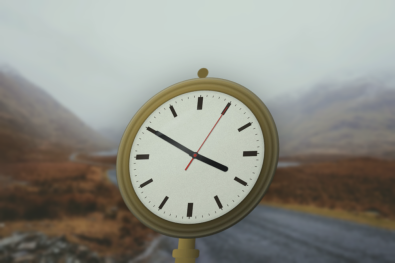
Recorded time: 3:50:05
